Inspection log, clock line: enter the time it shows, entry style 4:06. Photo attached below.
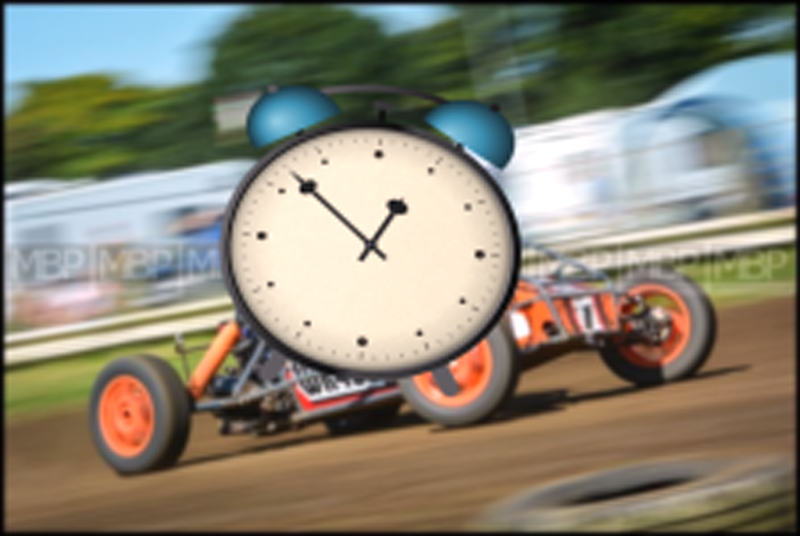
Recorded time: 12:52
